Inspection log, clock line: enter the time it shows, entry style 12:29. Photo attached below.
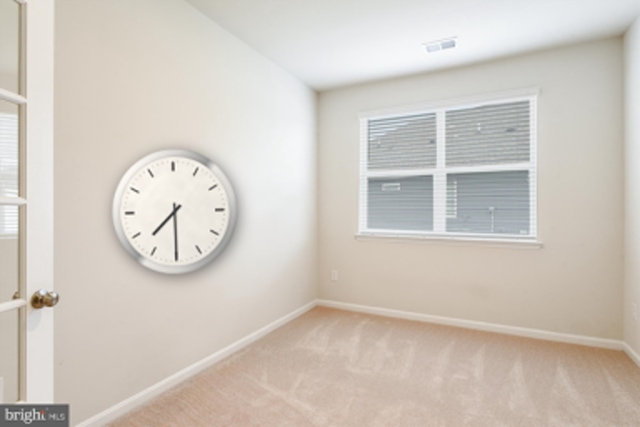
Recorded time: 7:30
